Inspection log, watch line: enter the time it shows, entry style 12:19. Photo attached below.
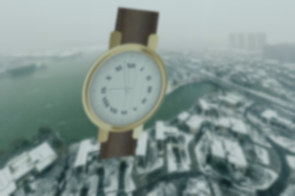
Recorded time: 8:58
